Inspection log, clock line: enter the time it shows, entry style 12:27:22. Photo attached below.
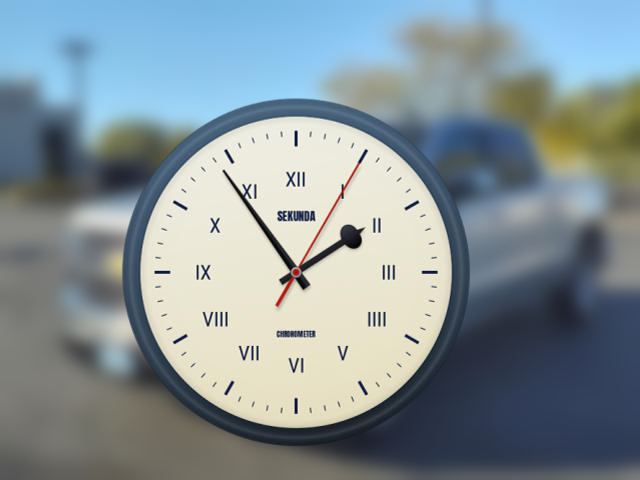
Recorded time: 1:54:05
